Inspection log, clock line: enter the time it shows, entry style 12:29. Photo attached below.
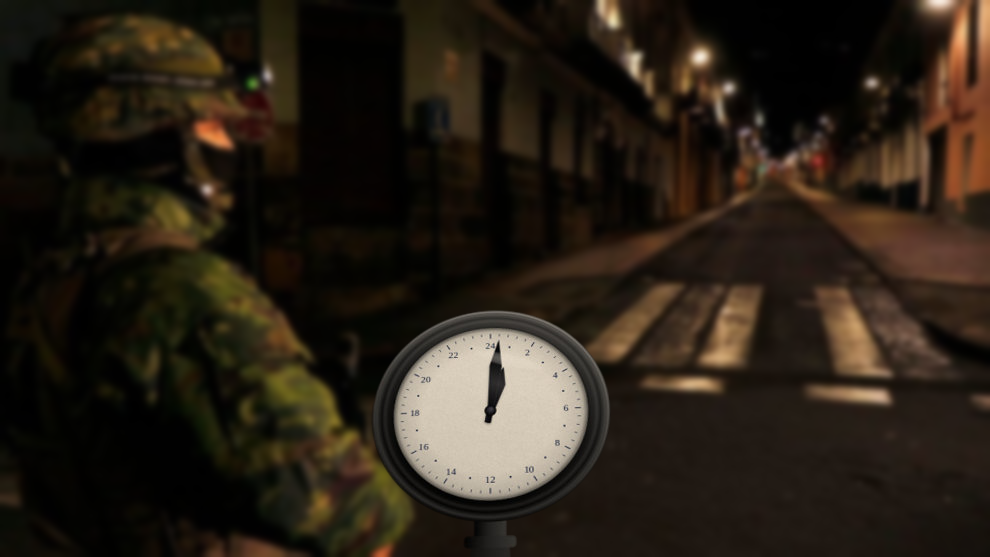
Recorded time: 1:01
